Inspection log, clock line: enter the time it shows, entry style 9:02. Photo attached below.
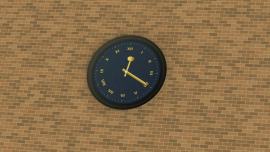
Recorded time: 12:20
